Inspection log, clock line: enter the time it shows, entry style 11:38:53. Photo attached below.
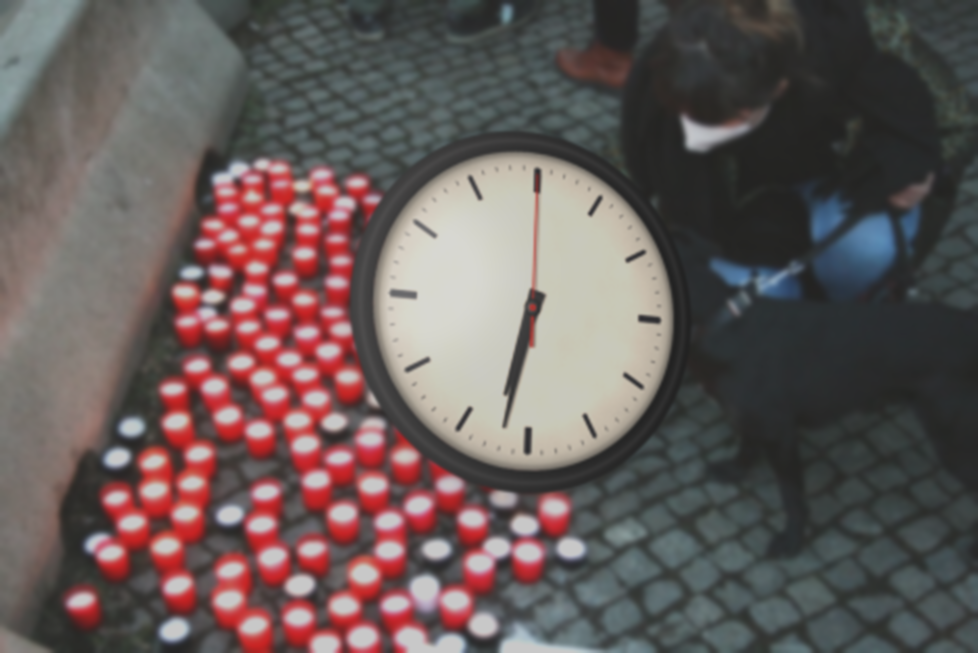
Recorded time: 6:32:00
